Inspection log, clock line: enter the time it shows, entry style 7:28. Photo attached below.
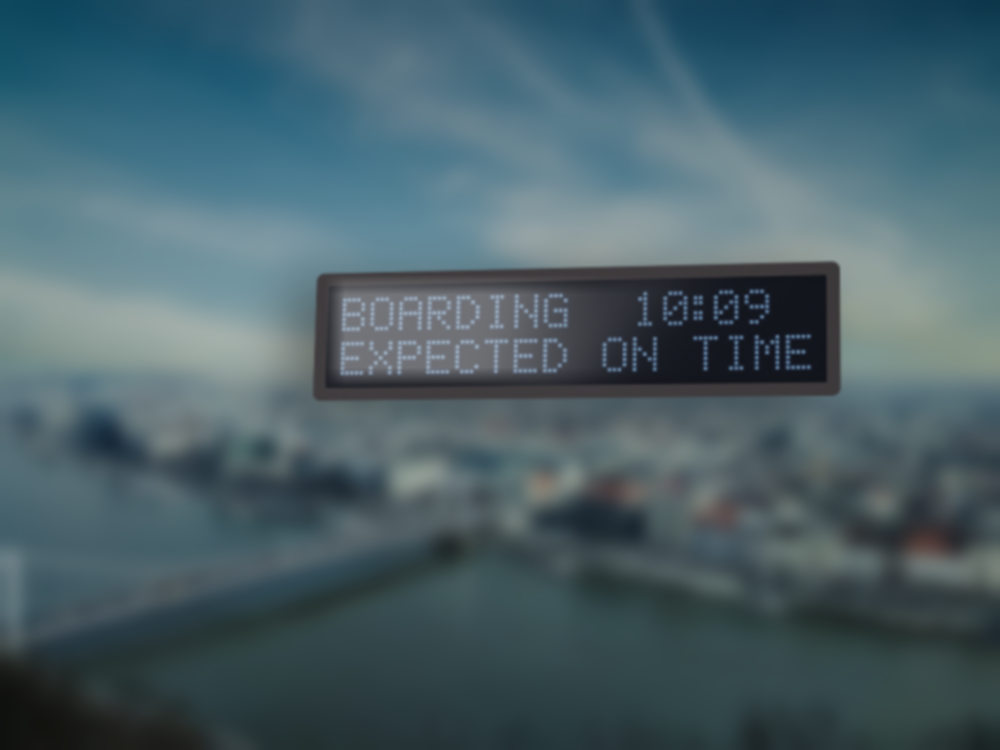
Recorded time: 10:09
